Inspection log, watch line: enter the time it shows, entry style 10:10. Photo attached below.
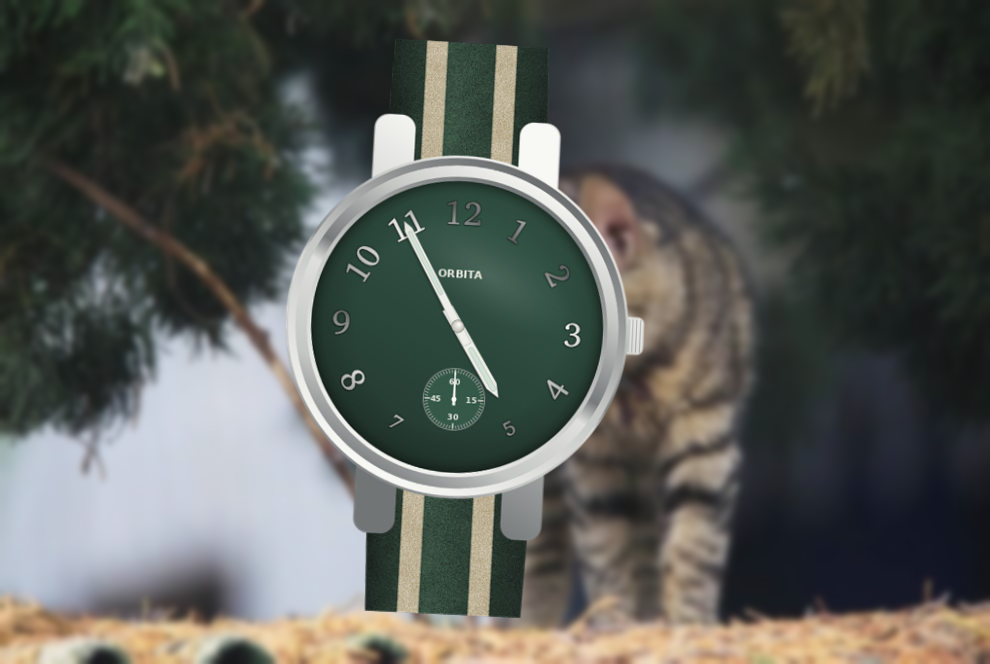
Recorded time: 4:55
